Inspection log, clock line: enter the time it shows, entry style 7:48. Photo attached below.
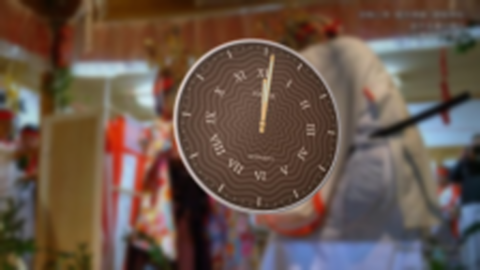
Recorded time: 12:01
